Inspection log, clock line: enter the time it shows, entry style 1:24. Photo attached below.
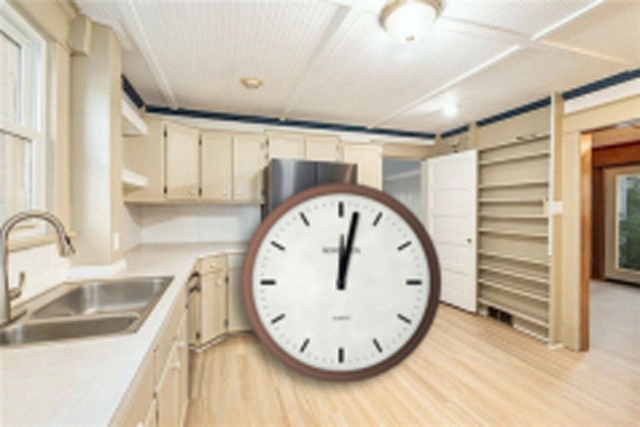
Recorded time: 12:02
